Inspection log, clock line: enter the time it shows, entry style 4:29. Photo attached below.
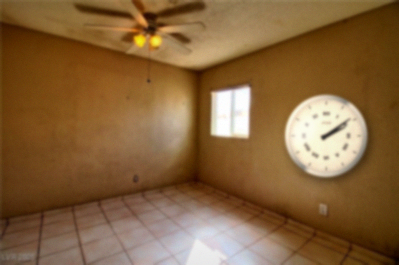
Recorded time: 2:09
